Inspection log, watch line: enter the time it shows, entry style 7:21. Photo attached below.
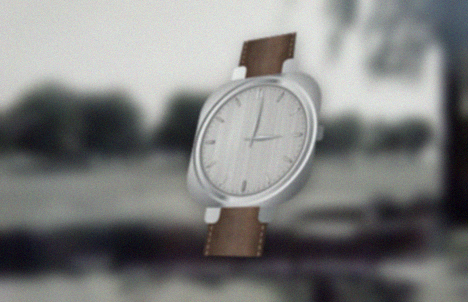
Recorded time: 3:01
